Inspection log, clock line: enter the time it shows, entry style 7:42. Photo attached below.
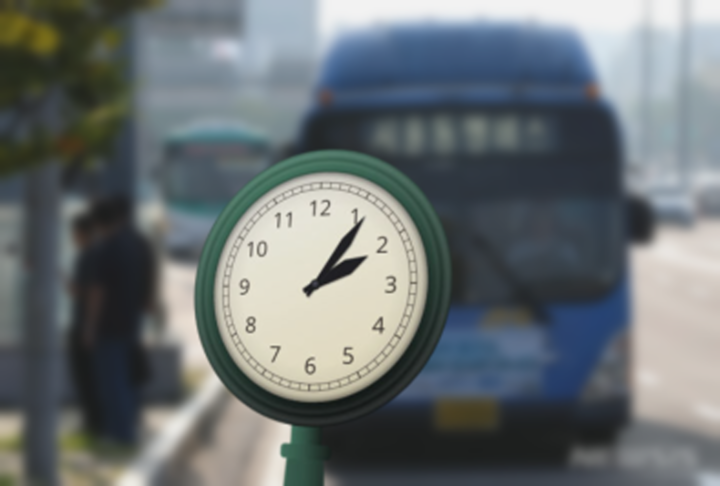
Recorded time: 2:06
